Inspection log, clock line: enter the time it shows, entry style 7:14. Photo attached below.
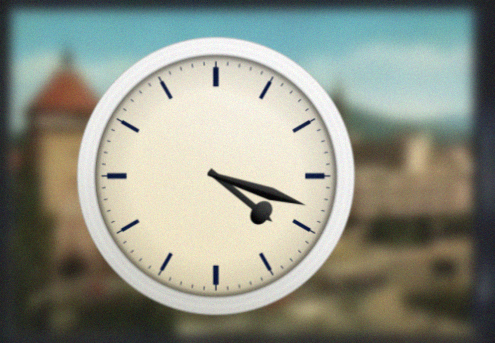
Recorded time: 4:18
